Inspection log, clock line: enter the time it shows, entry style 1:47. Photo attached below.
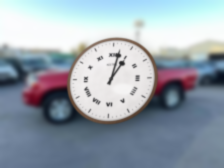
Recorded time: 1:02
